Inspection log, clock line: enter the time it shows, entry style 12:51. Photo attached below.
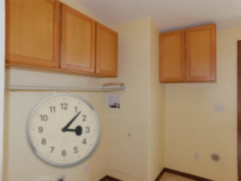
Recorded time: 3:07
